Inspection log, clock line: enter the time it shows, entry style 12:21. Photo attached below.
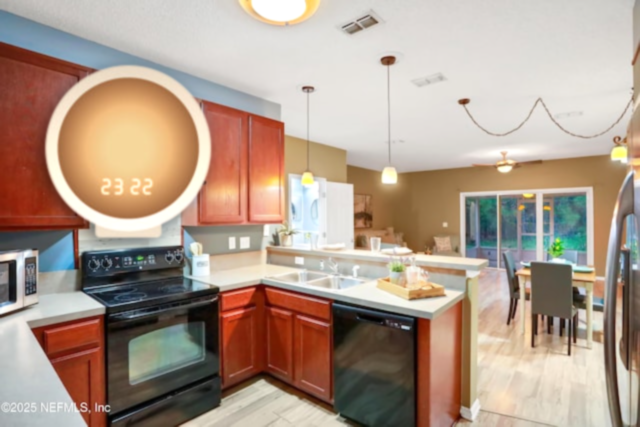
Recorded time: 23:22
